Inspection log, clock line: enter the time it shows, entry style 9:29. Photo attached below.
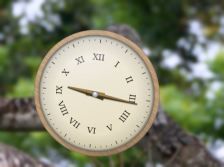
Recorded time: 9:16
